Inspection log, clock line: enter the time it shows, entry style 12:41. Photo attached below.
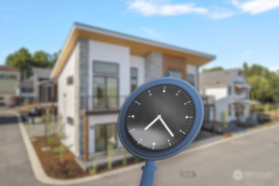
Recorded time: 7:23
